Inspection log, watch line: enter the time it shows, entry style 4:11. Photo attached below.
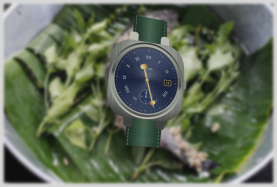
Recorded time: 11:27
